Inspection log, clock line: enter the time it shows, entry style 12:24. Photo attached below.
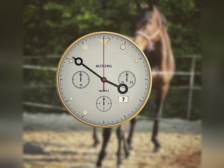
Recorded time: 3:51
